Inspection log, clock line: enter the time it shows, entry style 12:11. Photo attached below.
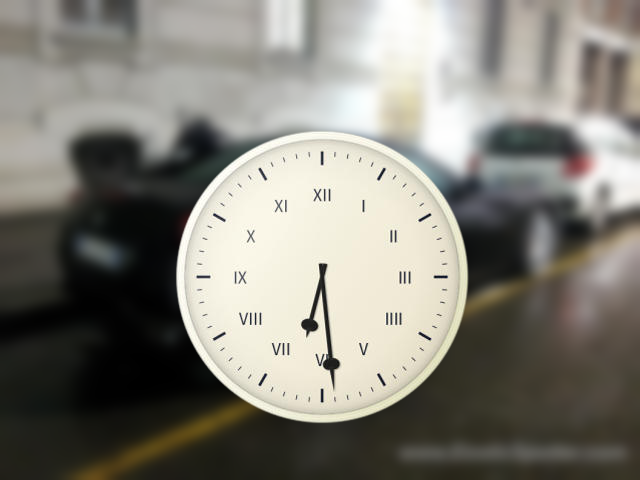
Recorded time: 6:29
